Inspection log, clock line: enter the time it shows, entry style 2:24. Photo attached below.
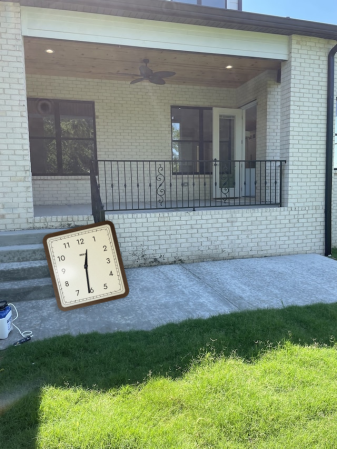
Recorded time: 12:31
